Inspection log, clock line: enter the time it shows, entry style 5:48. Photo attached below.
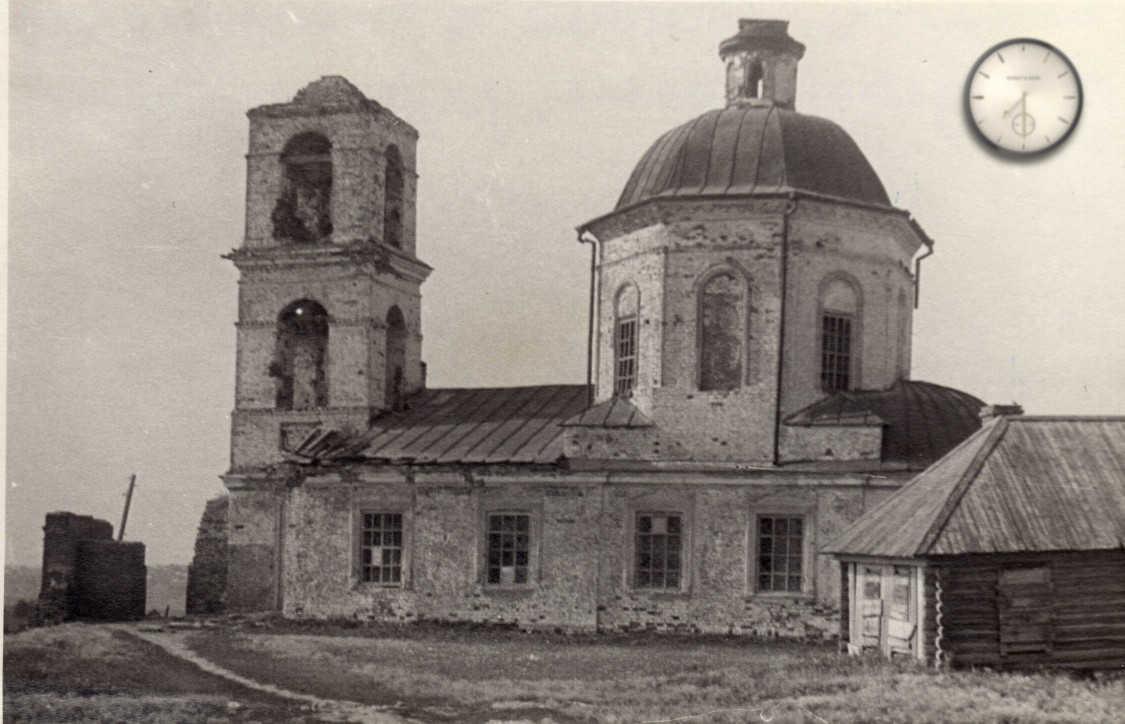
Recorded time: 7:30
